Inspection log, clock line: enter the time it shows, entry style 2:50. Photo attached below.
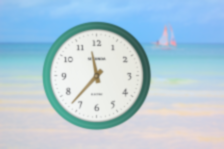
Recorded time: 11:37
